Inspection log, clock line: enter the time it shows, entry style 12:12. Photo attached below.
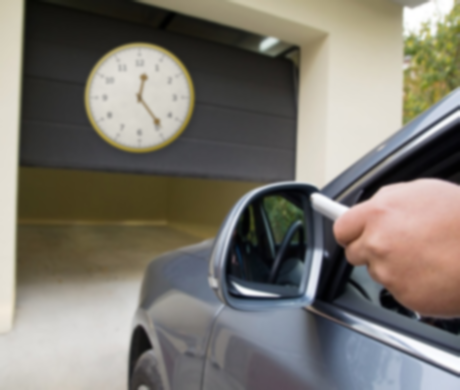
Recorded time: 12:24
